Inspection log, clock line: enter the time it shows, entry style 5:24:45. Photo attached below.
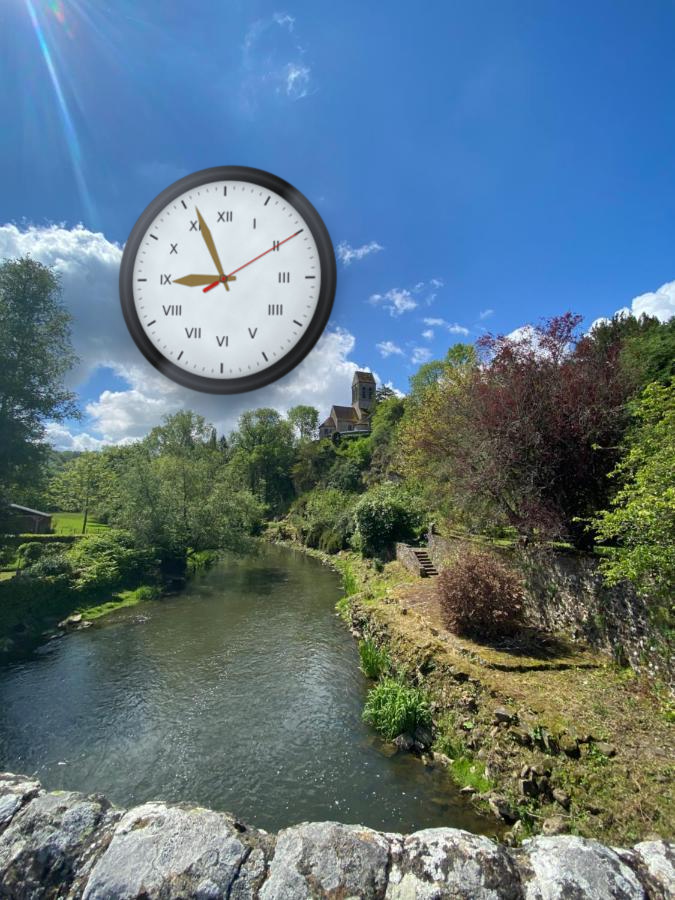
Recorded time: 8:56:10
